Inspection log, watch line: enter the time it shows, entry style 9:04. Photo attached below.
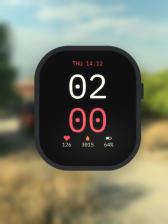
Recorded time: 2:00
